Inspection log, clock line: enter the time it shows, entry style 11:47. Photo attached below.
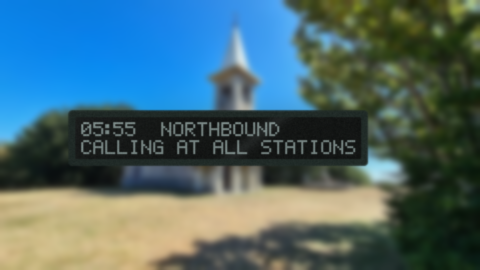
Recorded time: 5:55
